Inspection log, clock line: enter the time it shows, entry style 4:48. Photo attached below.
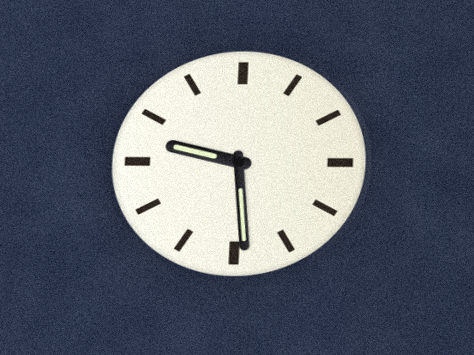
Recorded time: 9:29
